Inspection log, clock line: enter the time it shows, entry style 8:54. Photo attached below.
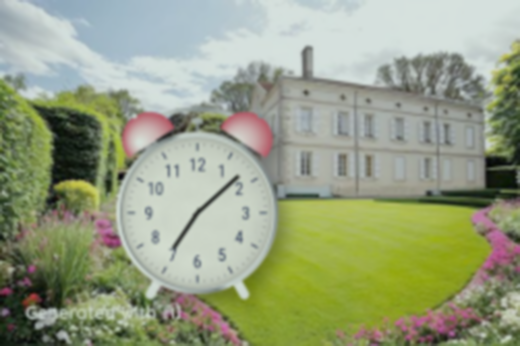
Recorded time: 7:08
